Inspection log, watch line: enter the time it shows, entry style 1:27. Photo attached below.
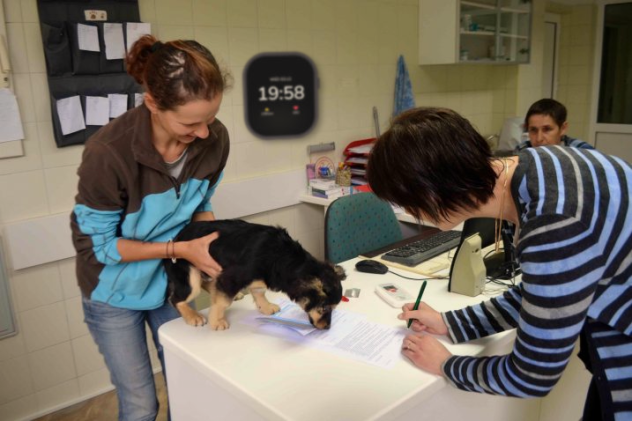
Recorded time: 19:58
